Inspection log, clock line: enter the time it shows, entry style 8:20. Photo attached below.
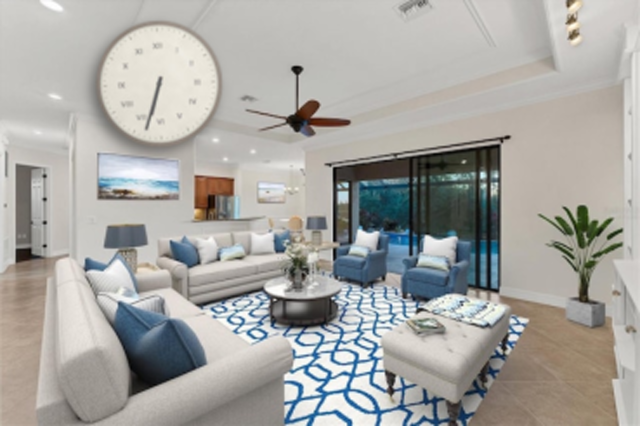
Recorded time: 6:33
